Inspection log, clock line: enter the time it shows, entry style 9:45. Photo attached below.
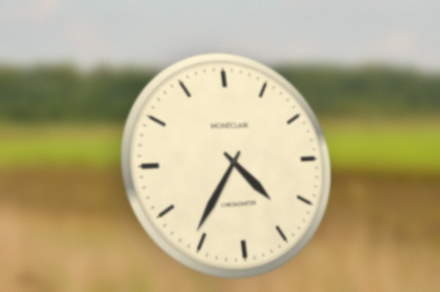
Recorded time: 4:36
